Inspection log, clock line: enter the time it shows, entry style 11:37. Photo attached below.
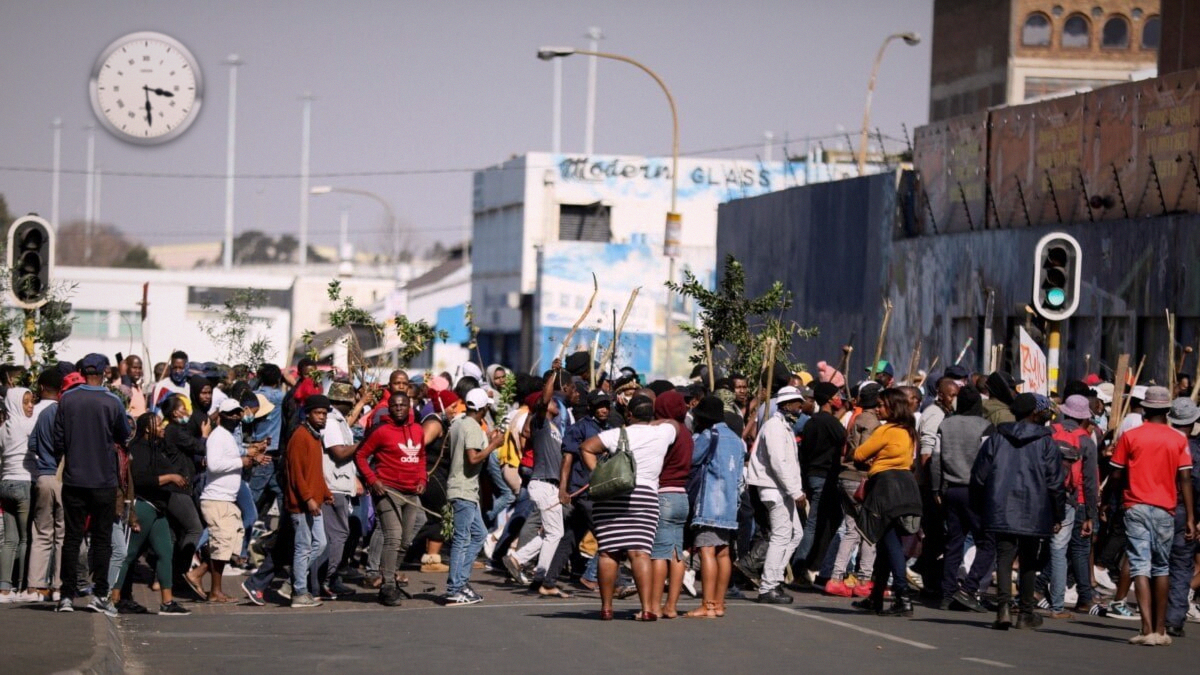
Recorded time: 3:29
